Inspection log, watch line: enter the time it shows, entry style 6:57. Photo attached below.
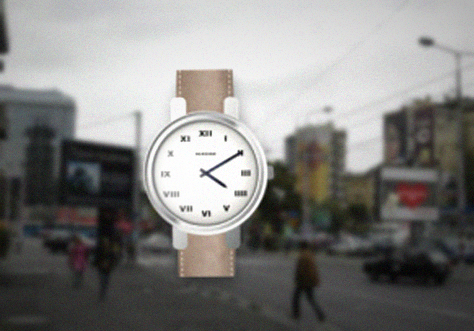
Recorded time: 4:10
